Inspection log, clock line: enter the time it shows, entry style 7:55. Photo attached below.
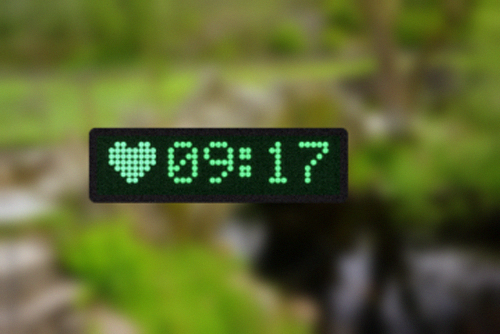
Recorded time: 9:17
